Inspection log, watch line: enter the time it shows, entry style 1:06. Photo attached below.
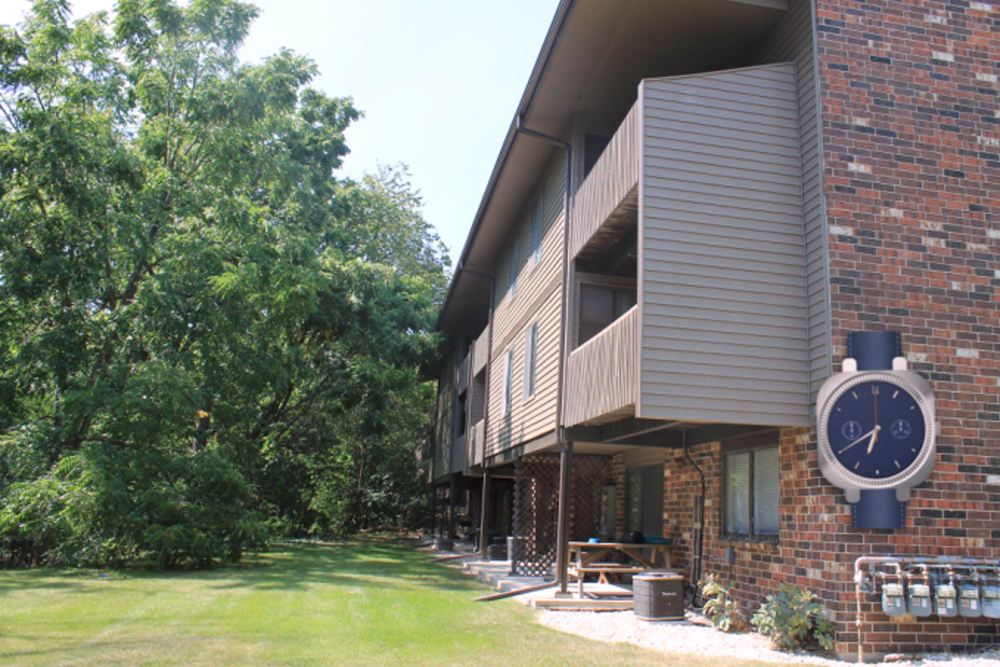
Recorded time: 6:40
